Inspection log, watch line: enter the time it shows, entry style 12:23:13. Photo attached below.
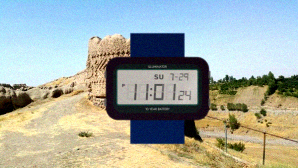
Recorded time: 11:01:24
